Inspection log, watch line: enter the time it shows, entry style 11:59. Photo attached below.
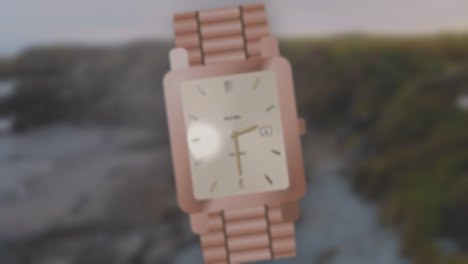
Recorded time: 2:30
